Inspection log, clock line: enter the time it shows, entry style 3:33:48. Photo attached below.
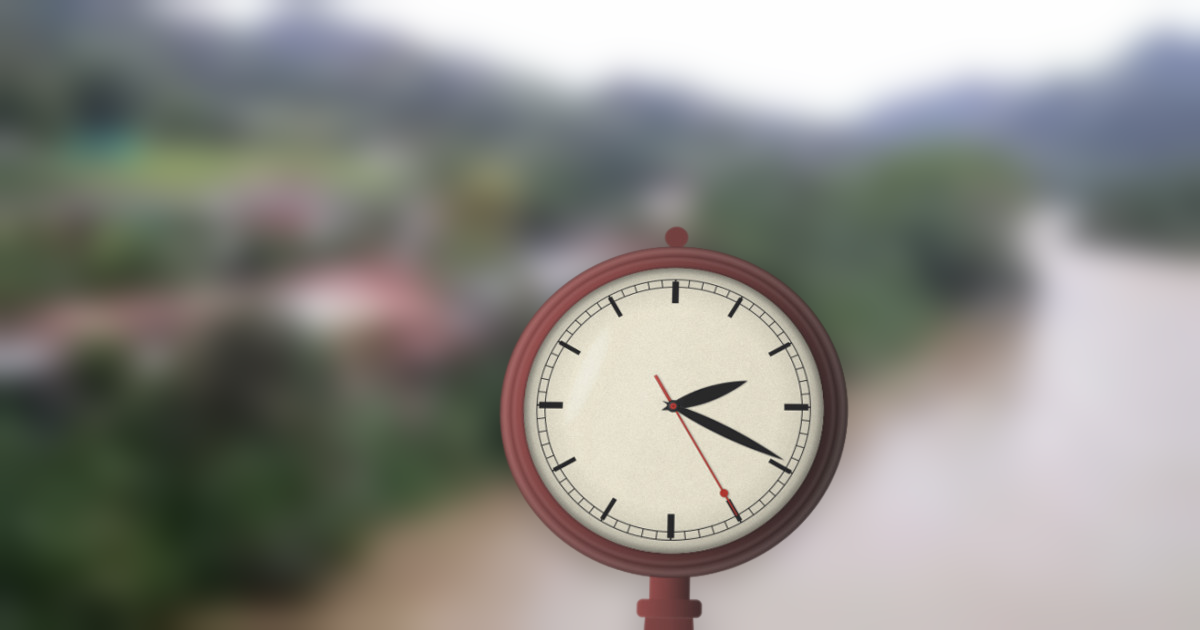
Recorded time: 2:19:25
